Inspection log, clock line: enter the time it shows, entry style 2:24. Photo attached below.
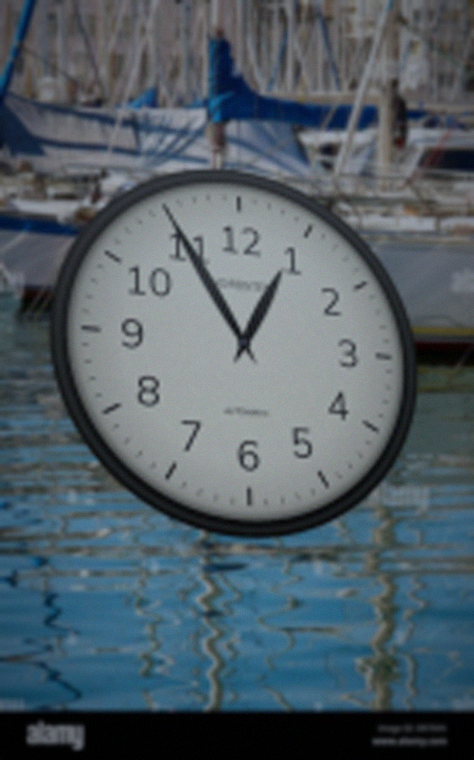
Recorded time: 12:55
